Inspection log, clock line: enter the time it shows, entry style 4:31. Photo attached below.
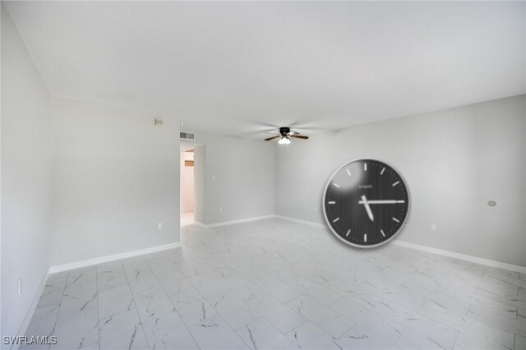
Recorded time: 5:15
